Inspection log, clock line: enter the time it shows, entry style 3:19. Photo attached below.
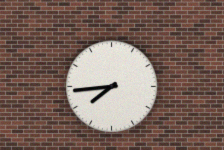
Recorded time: 7:44
